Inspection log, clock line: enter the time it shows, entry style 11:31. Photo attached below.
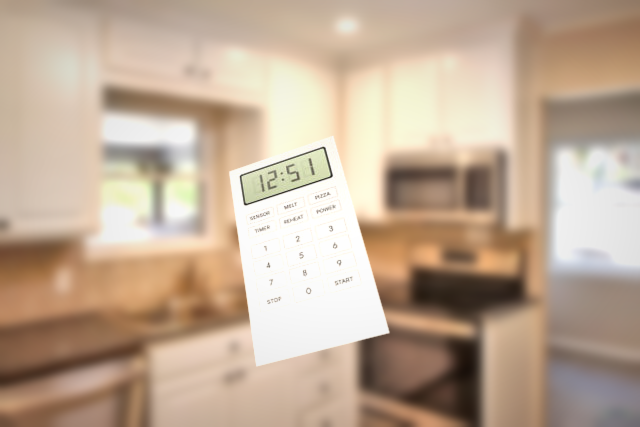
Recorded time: 12:51
